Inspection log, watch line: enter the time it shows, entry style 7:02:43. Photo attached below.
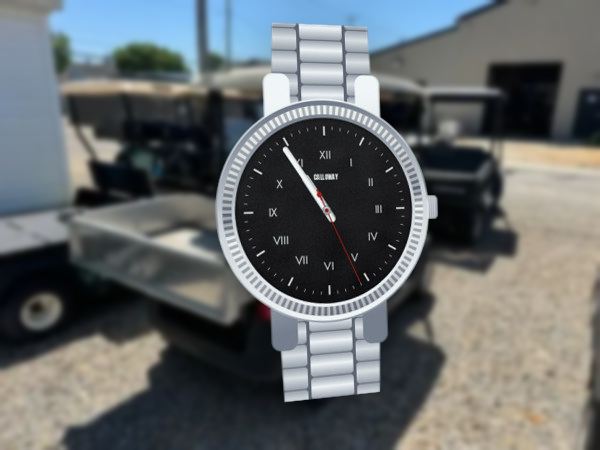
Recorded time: 10:54:26
